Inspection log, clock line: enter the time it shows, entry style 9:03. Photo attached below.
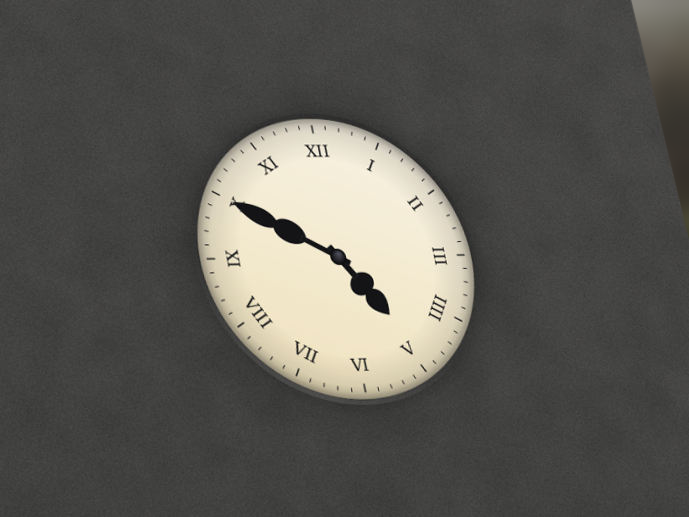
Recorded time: 4:50
